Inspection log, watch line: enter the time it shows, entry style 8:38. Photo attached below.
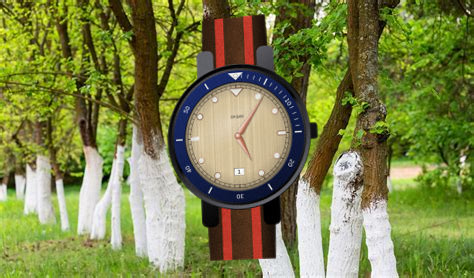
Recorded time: 5:06
